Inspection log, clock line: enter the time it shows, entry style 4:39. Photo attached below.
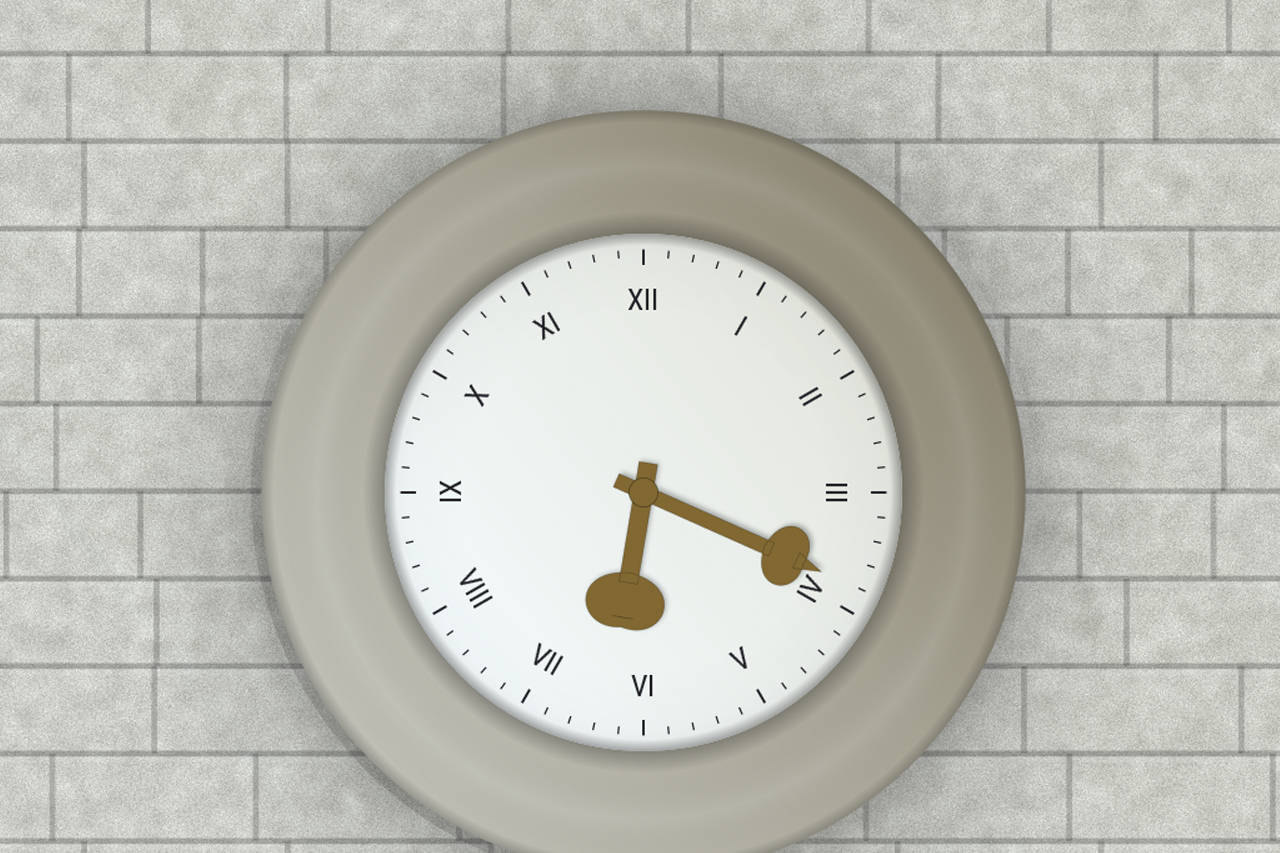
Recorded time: 6:19
